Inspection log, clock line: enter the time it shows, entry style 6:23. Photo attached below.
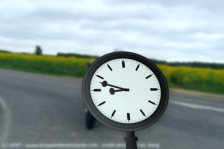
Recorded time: 8:48
